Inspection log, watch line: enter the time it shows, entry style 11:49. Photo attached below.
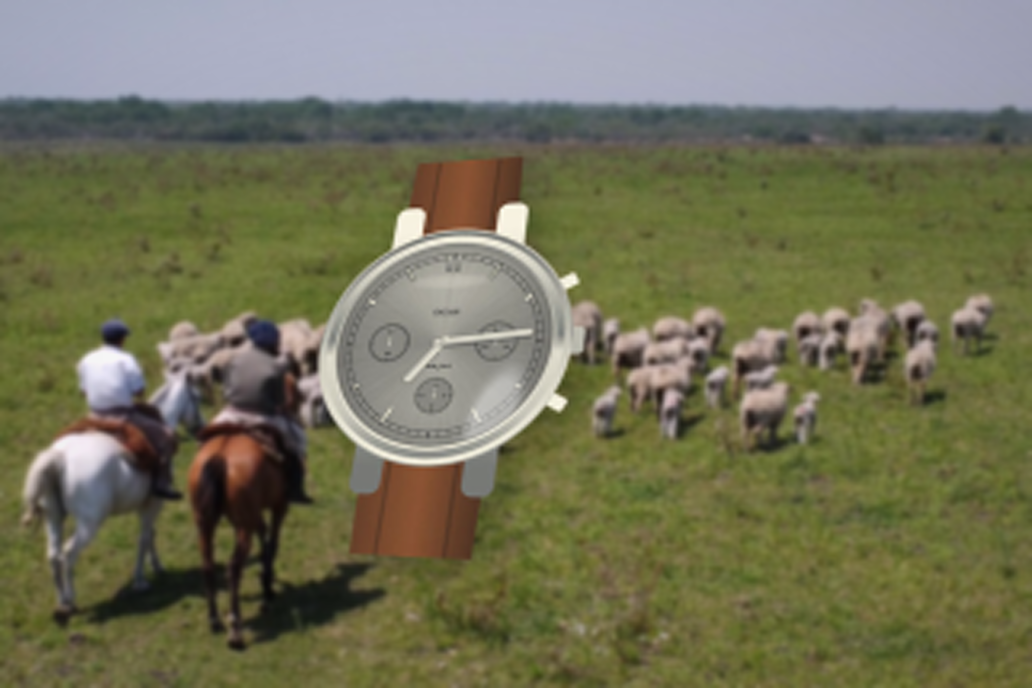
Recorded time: 7:14
